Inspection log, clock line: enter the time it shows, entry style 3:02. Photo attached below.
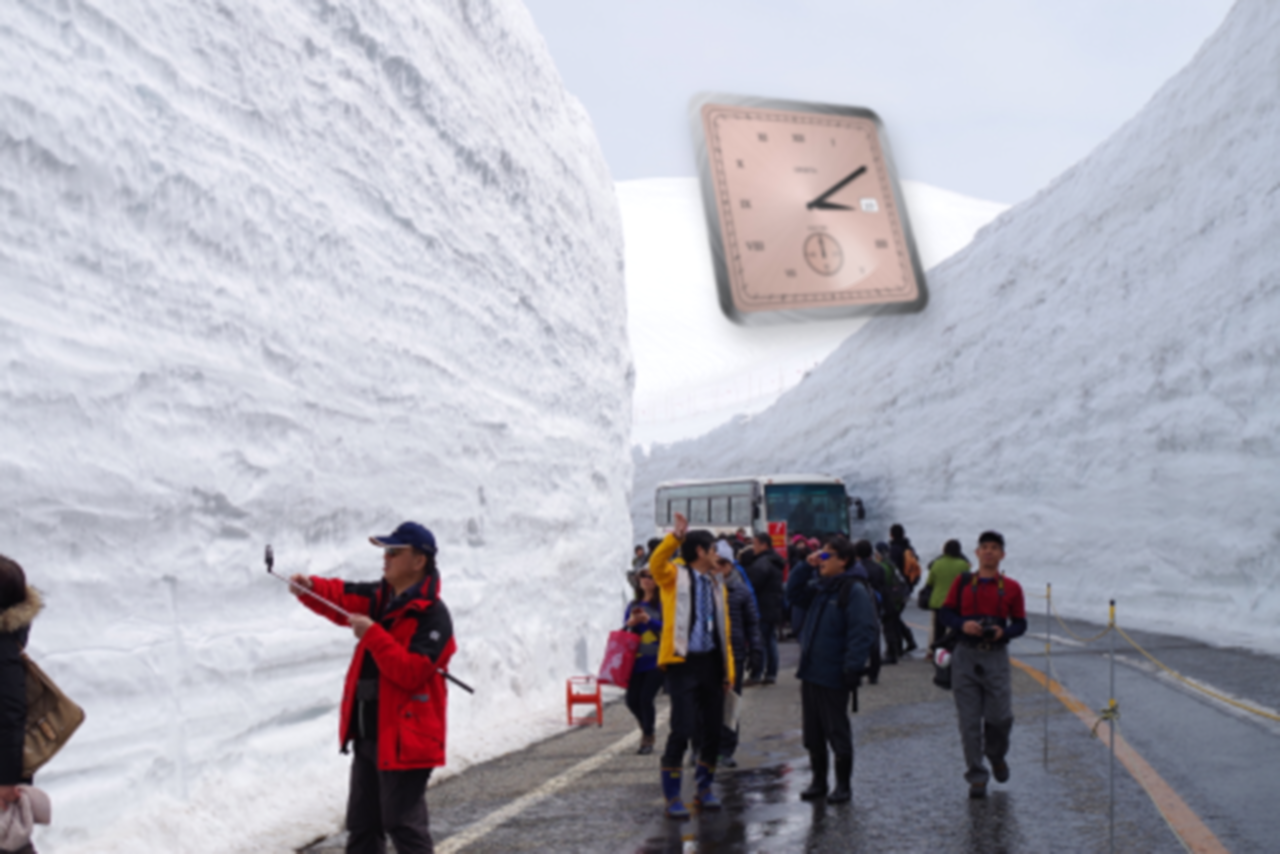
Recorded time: 3:10
